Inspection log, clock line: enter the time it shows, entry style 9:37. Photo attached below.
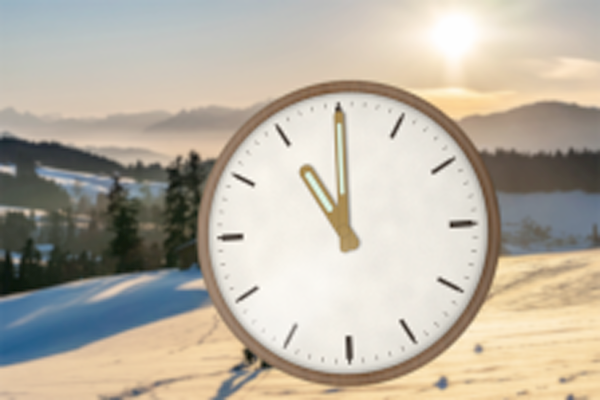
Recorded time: 11:00
